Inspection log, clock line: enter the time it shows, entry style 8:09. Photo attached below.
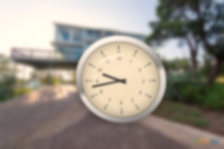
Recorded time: 9:43
